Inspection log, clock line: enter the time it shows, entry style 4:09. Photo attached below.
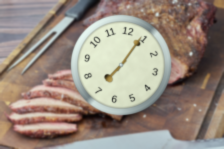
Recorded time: 7:04
